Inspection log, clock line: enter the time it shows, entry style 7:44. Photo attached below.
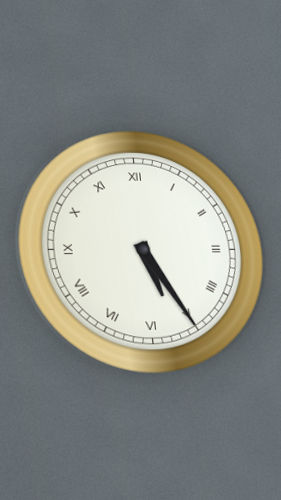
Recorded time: 5:25
